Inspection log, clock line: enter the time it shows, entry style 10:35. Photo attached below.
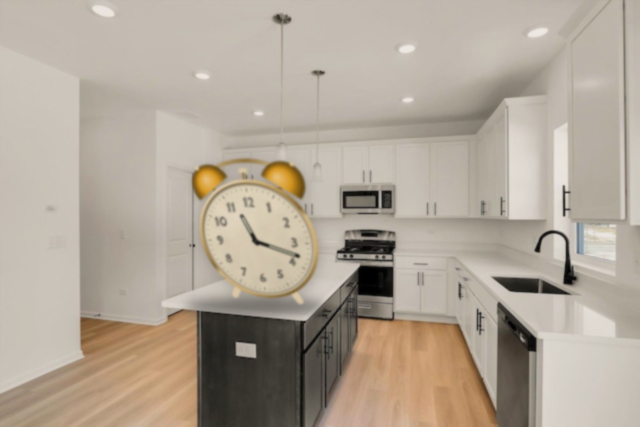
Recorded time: 11:18
